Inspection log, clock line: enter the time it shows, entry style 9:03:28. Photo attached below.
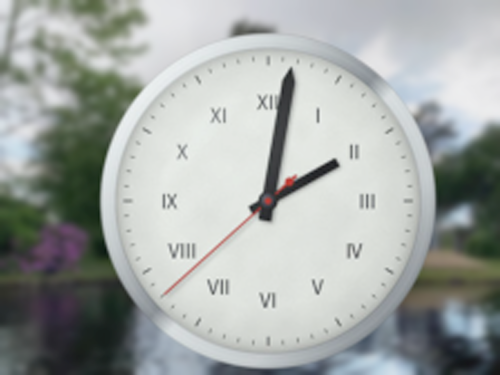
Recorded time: 2:01:38
